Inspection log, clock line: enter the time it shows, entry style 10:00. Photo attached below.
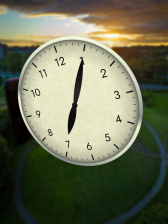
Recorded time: 7:05
